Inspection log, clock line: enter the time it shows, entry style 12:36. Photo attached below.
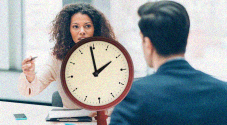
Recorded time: 1:59
